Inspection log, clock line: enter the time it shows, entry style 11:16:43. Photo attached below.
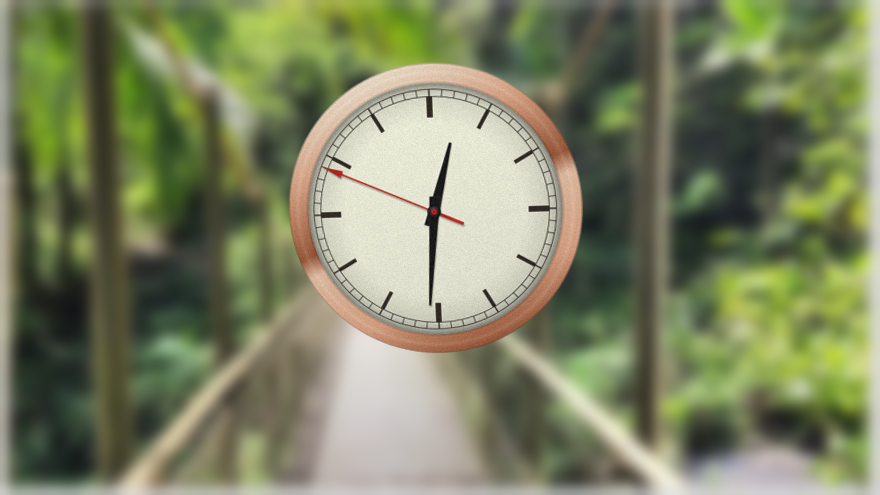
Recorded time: 12:30:49
